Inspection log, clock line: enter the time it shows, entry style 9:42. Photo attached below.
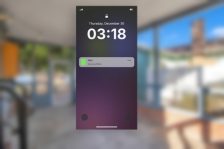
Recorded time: 3:18
